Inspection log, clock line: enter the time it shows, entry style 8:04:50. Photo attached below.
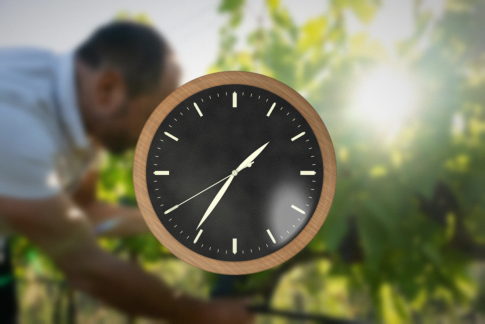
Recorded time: 1:35:40
